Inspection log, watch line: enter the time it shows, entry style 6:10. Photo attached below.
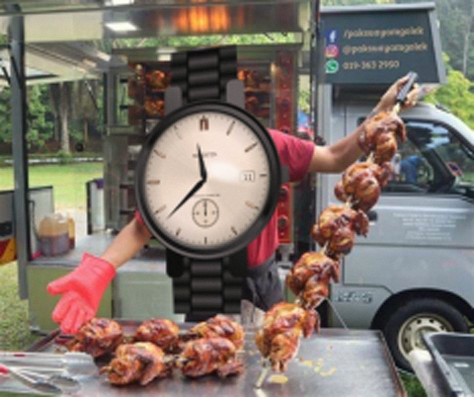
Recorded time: 11:38
